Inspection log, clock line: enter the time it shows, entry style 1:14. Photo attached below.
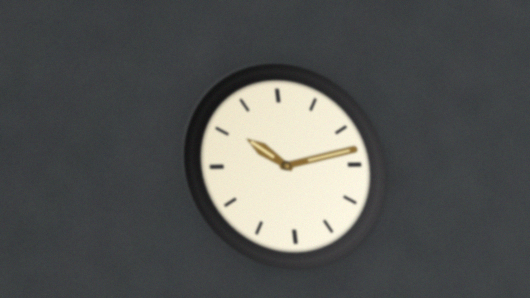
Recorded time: 10:13
